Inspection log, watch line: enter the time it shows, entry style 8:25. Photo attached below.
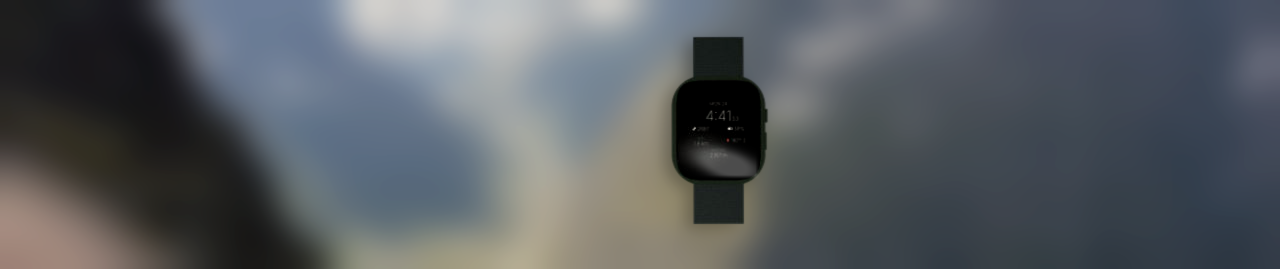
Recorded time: 4:41
